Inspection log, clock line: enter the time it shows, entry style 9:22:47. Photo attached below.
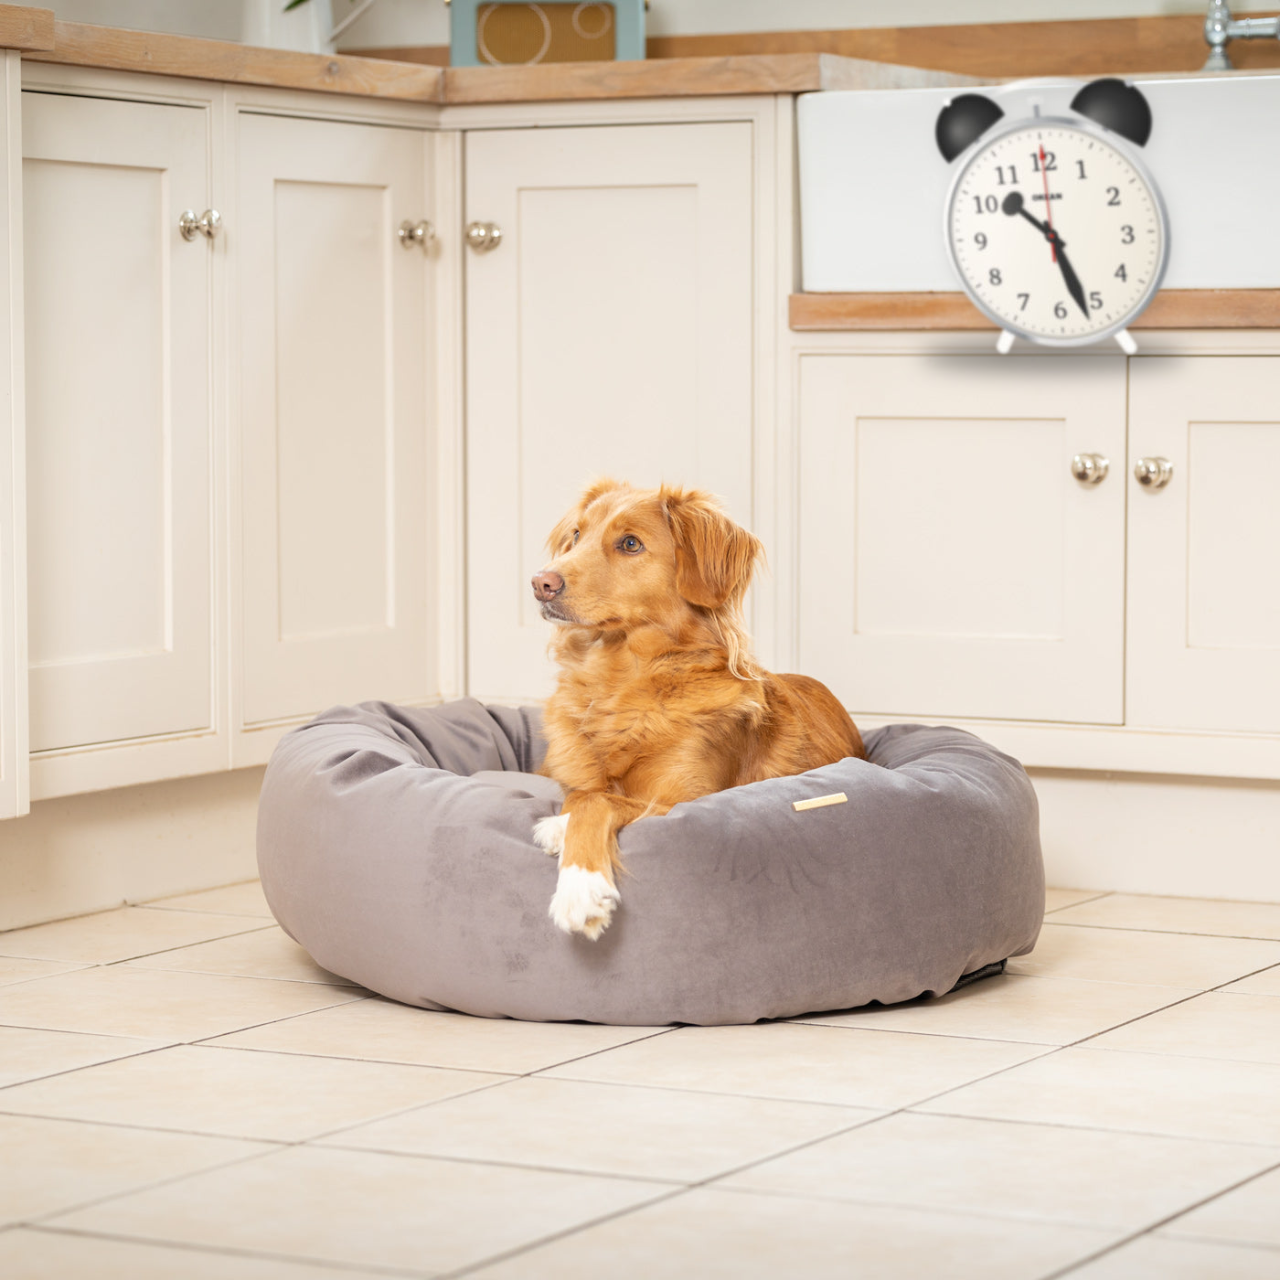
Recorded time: 10:27:00
